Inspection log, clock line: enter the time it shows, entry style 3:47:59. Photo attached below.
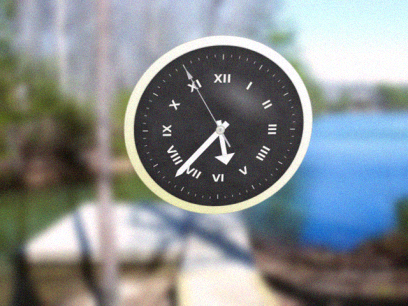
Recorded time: 5:36:55
